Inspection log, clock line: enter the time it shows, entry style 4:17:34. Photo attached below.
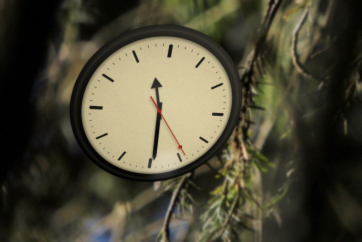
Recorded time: 11:29:24
